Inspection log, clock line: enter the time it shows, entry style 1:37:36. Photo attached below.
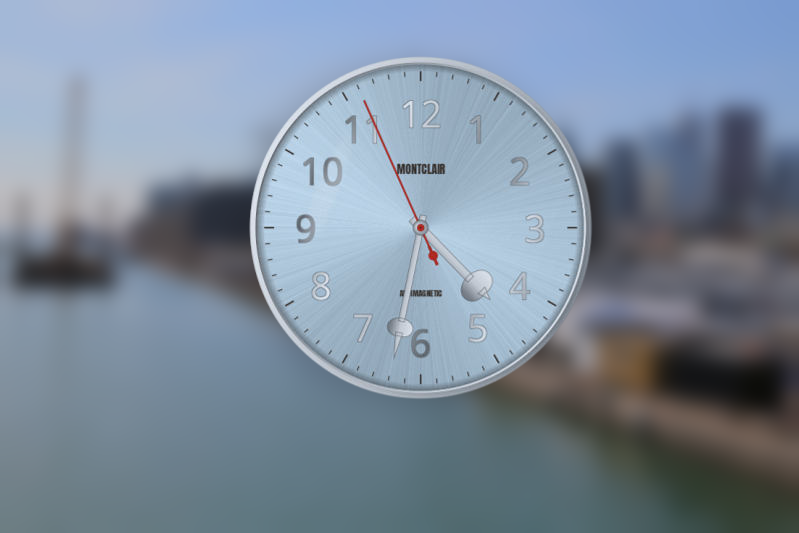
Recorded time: 4:31:56
